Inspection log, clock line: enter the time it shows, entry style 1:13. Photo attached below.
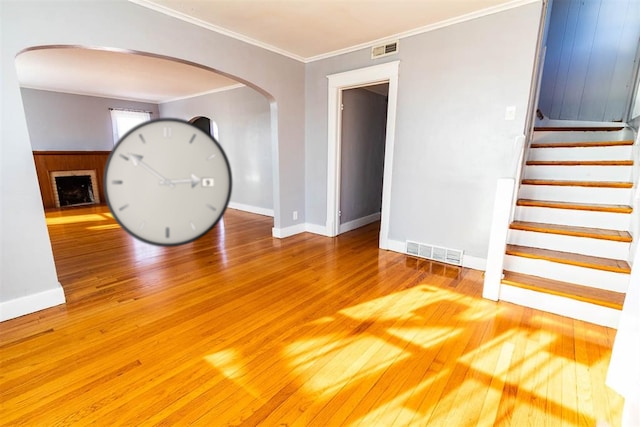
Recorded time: 2:51
